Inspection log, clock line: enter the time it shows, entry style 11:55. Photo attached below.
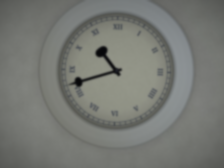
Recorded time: 10:42
